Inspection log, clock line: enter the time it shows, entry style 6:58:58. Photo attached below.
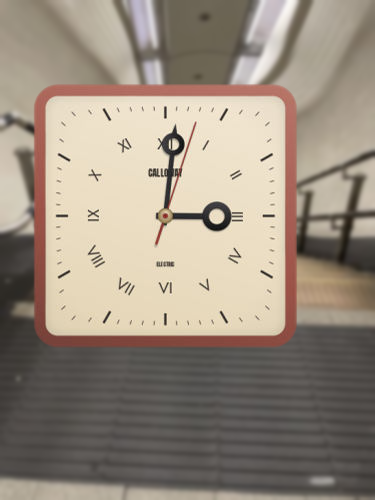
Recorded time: 3:01:03
